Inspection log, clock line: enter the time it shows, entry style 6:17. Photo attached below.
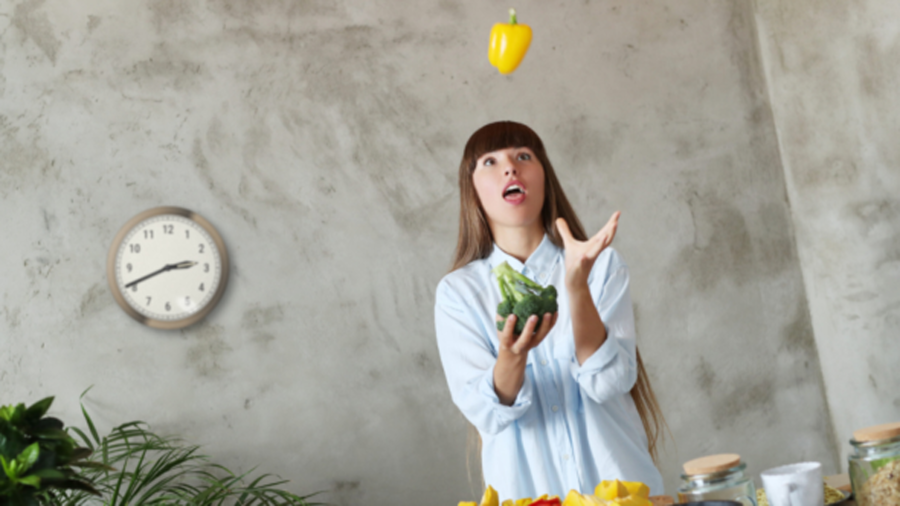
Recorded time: 2:41
